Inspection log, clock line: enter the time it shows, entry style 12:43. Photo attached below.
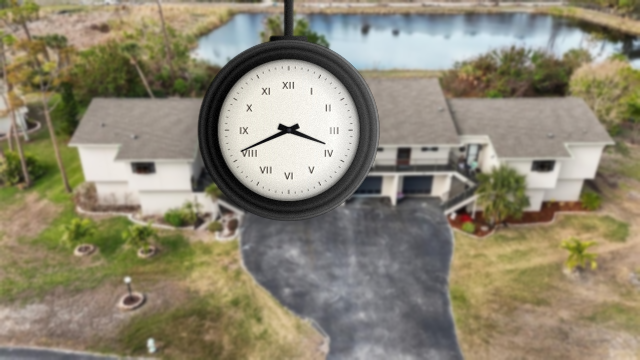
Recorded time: 3:41
